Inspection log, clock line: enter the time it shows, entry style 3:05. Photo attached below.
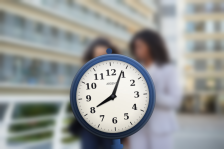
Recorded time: 8:04
